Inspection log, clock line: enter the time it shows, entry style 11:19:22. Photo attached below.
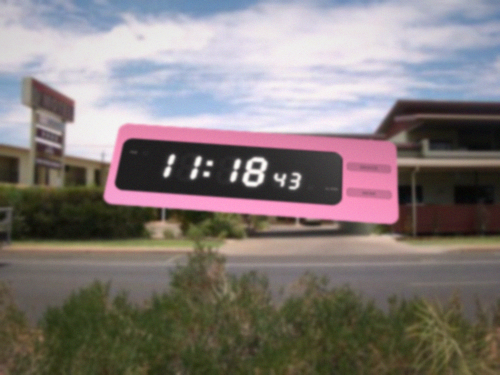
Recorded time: 11:18:43
